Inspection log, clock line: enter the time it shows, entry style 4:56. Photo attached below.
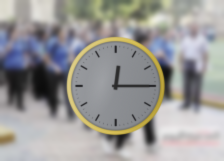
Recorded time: 12:15
